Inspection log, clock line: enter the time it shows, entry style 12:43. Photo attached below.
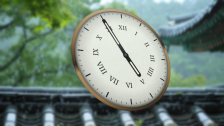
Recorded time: 4:55
